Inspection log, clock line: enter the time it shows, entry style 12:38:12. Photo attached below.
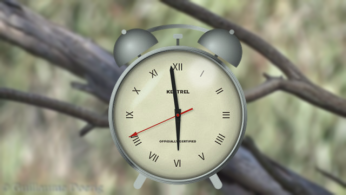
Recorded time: 5:58:41
